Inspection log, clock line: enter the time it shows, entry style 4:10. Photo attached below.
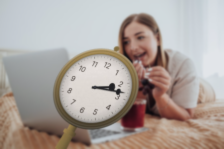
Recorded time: 2:13
